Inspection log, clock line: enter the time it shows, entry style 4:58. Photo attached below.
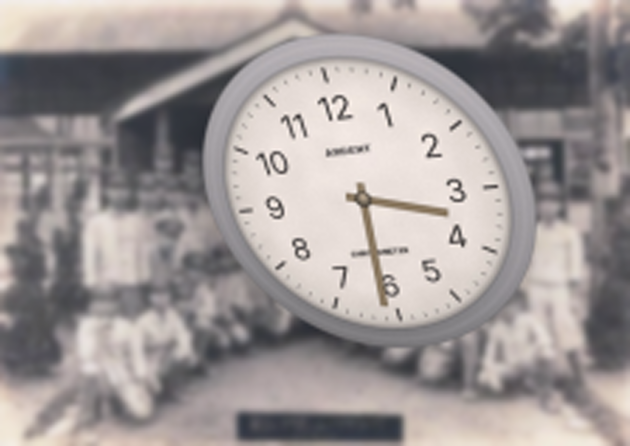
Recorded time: 3:31
